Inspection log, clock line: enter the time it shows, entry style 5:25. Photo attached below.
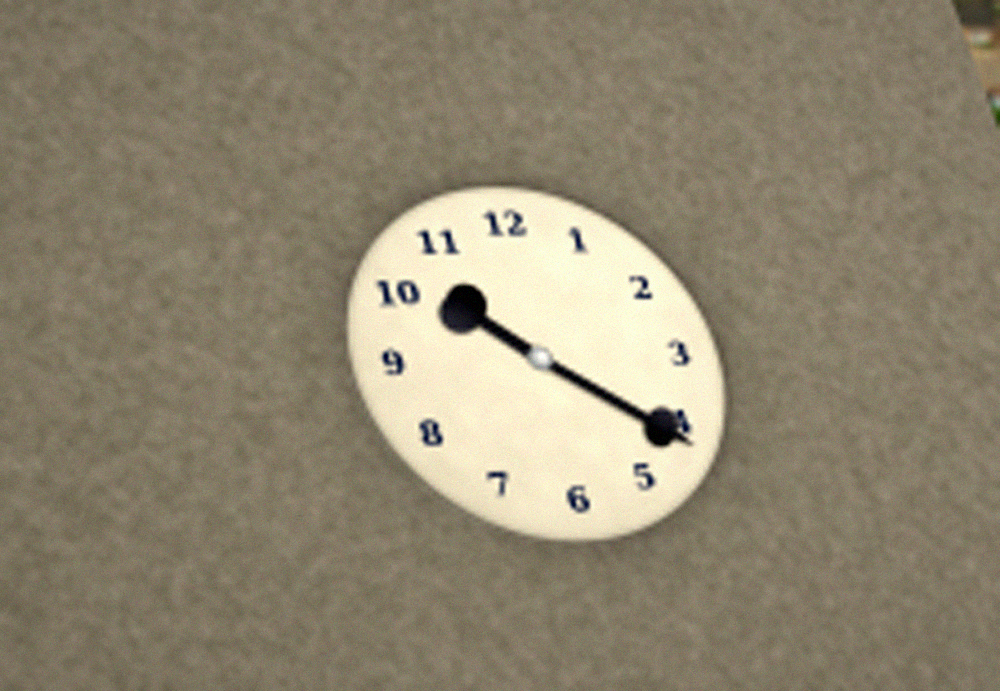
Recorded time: 10:21
